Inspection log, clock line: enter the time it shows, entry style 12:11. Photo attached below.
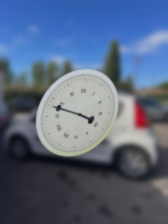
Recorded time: 3:48
